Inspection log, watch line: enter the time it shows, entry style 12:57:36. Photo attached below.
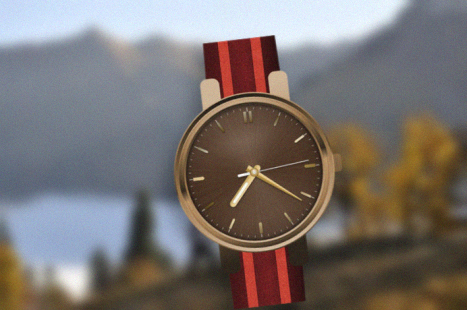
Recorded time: 7:21:14
